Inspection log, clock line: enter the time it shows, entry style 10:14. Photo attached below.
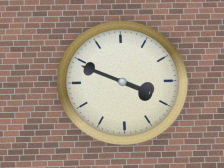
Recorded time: 3:49
